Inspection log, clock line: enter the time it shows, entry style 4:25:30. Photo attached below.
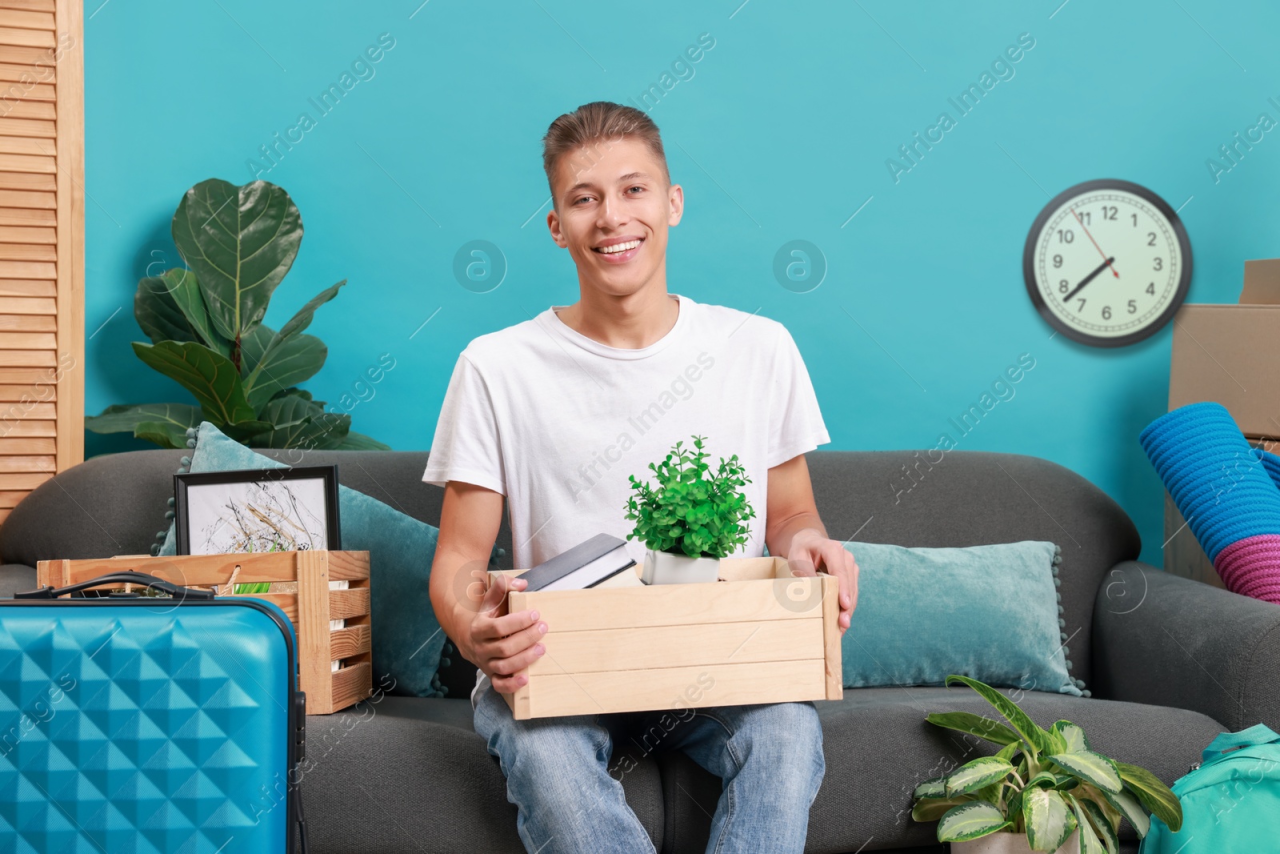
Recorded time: 7:37:54
